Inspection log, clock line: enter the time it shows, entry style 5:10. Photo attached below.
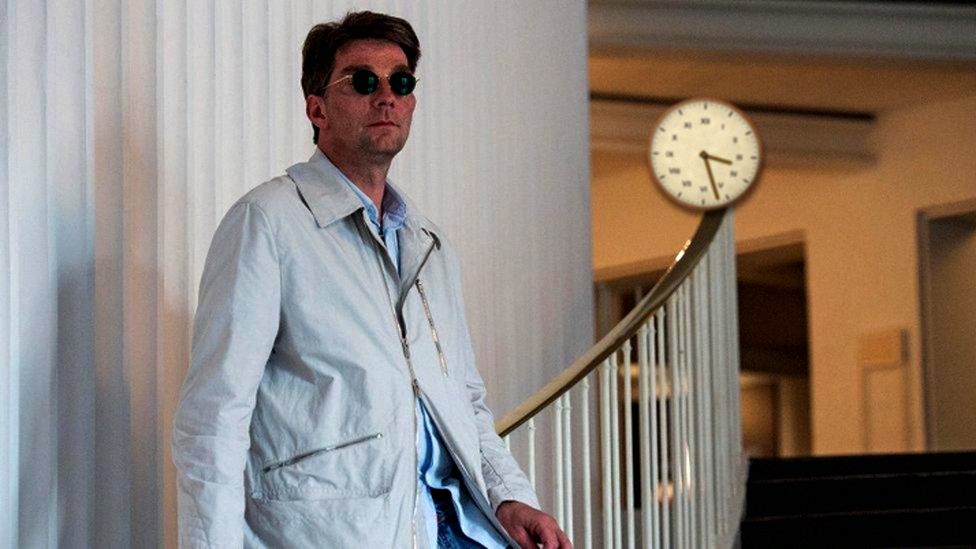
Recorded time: 3:27
